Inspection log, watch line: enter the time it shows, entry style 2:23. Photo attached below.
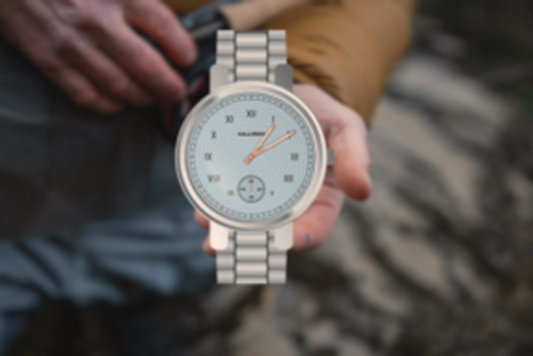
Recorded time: 1:10
